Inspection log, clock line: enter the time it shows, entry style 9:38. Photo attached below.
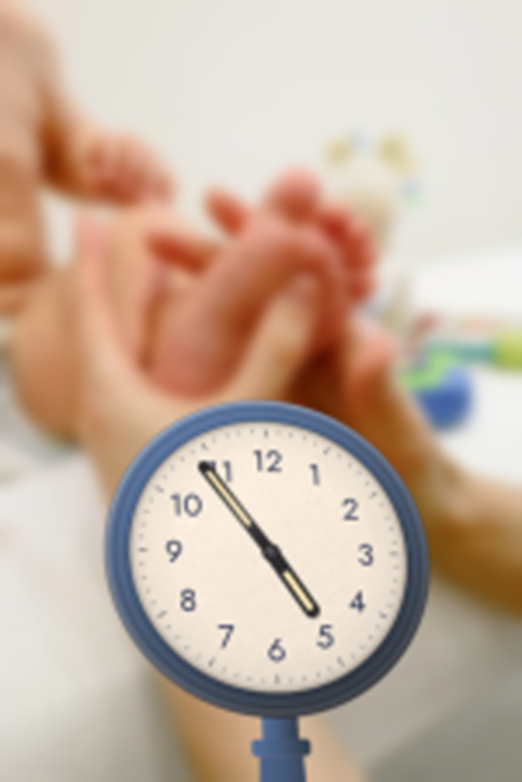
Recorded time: 4:54
